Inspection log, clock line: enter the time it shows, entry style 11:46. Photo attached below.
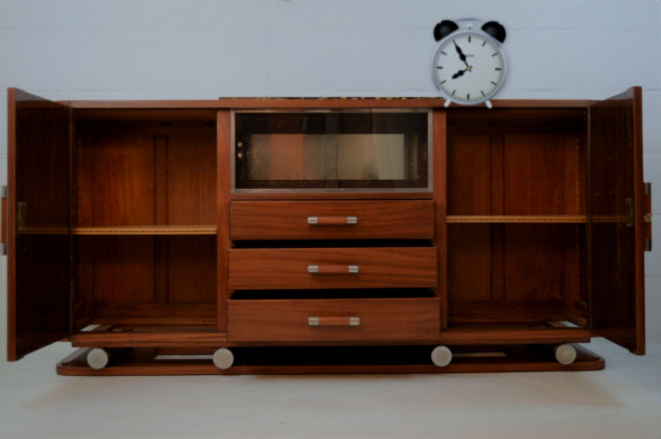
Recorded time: 7:55
